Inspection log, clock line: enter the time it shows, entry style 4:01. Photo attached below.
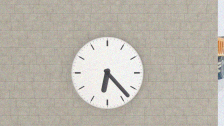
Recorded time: 6:23
